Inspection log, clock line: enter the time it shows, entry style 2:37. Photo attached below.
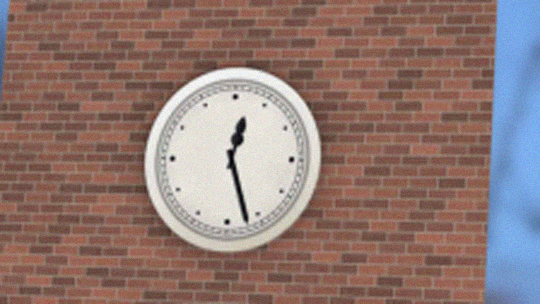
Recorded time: 12:27
